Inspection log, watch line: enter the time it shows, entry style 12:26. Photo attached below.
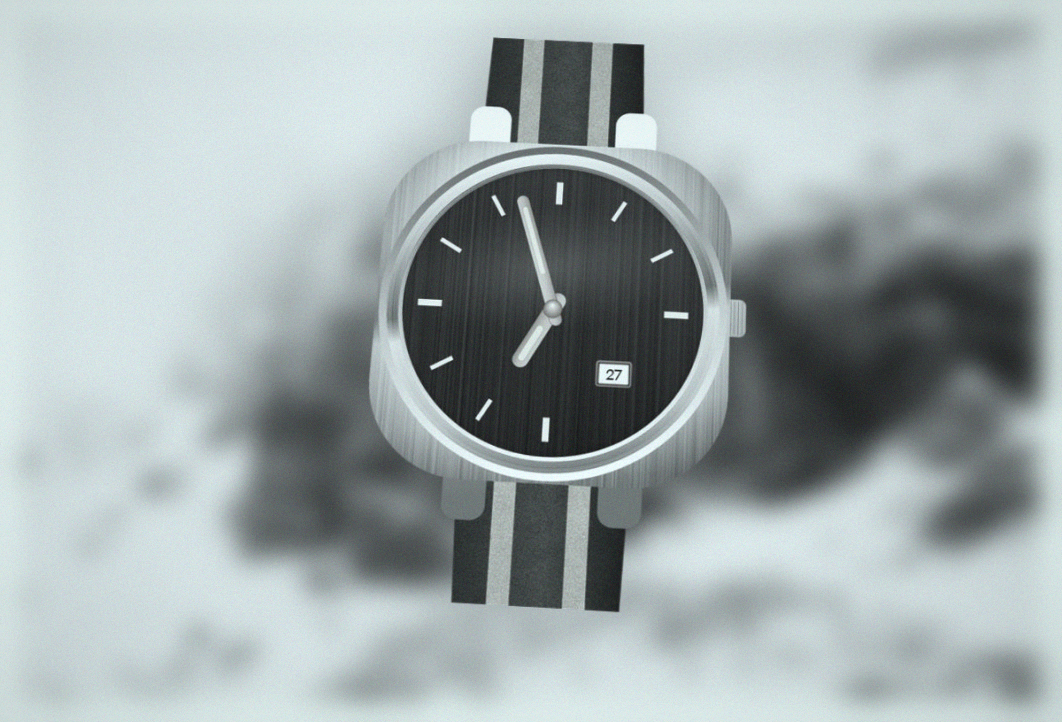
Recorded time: 6:57
